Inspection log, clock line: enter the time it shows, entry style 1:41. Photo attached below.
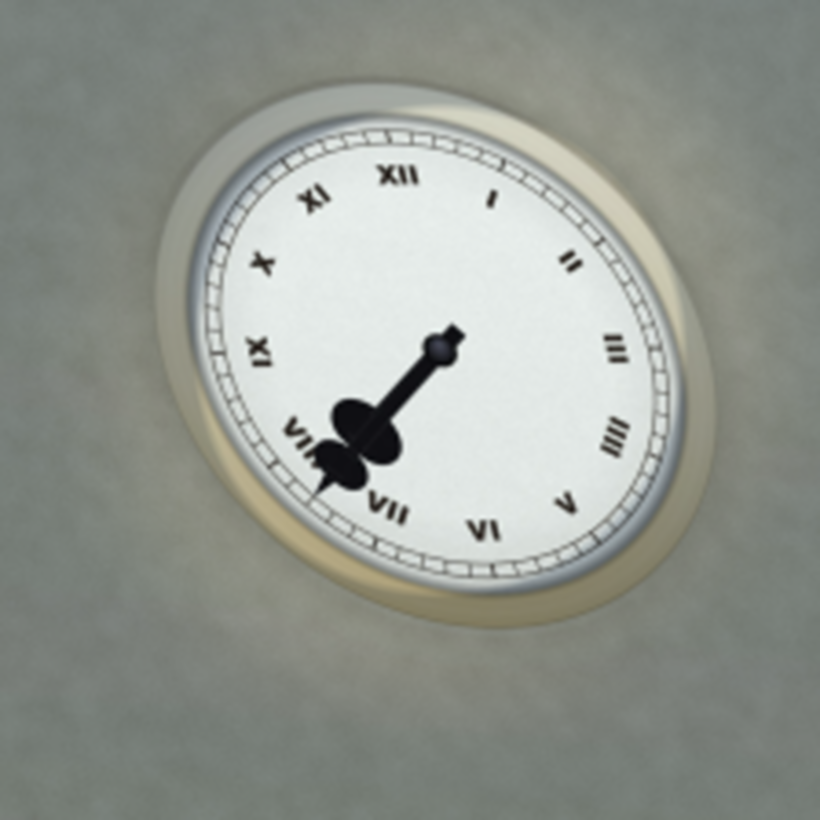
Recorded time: 7:38
